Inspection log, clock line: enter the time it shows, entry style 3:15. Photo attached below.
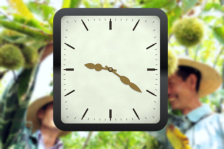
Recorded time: 9:21
